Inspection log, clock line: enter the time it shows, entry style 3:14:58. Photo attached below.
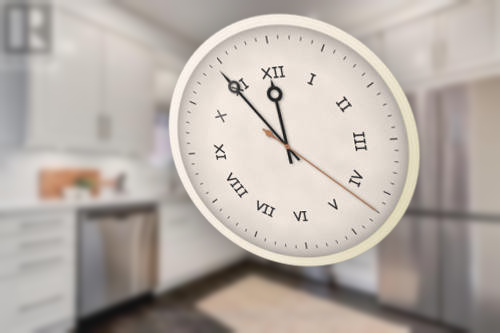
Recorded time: 11:54:22
